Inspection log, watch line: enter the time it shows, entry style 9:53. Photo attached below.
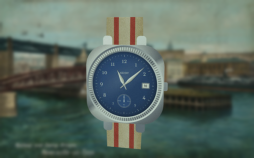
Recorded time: 11:08
